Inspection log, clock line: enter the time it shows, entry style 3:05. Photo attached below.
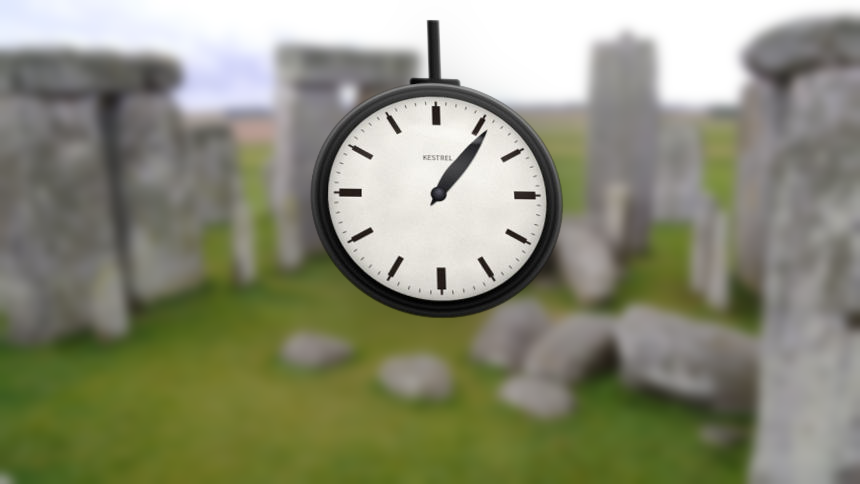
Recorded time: 1:06
